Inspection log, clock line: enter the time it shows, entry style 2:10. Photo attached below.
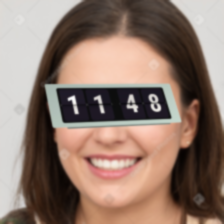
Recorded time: 11:48
